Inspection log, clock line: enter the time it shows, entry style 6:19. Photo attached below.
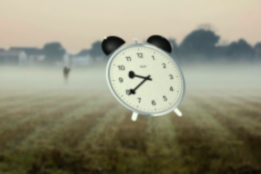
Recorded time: 9:39
